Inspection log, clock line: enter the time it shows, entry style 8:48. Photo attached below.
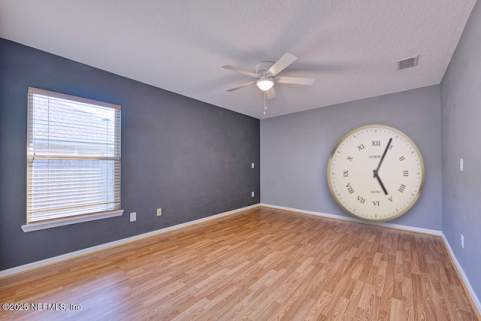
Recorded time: 5:04
